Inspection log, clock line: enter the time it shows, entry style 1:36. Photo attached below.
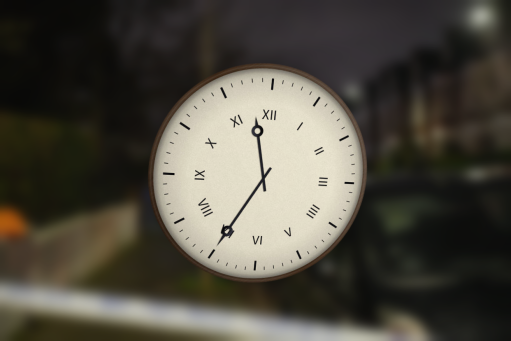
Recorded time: 11:35
